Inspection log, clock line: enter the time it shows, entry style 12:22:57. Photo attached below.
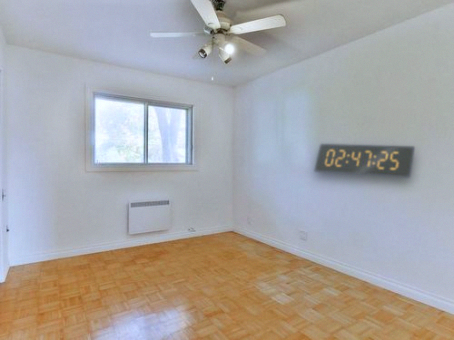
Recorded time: 2:47:25
